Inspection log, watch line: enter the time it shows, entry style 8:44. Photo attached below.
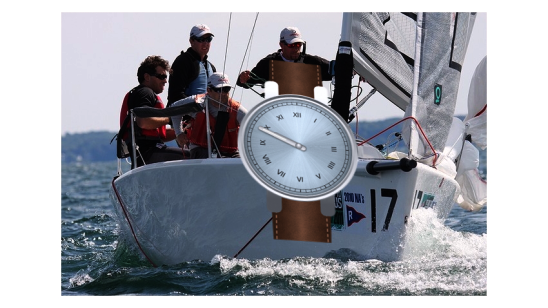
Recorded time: 9:49
